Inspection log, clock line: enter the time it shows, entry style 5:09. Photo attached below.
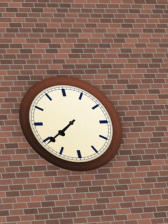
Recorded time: 7:39
